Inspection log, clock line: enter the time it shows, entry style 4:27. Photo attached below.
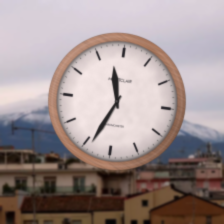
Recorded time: 11:34
